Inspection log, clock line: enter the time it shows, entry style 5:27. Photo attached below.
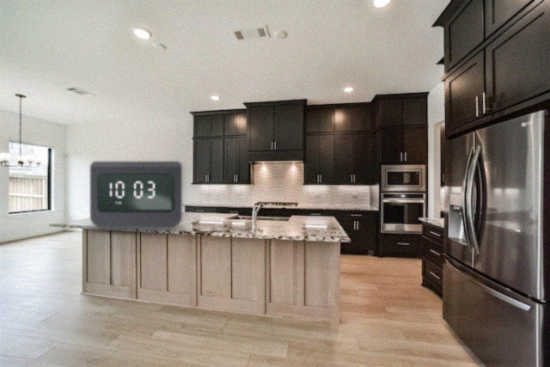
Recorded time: 10:03
